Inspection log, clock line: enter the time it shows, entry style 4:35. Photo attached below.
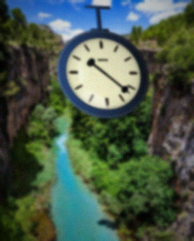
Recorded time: 10:22
